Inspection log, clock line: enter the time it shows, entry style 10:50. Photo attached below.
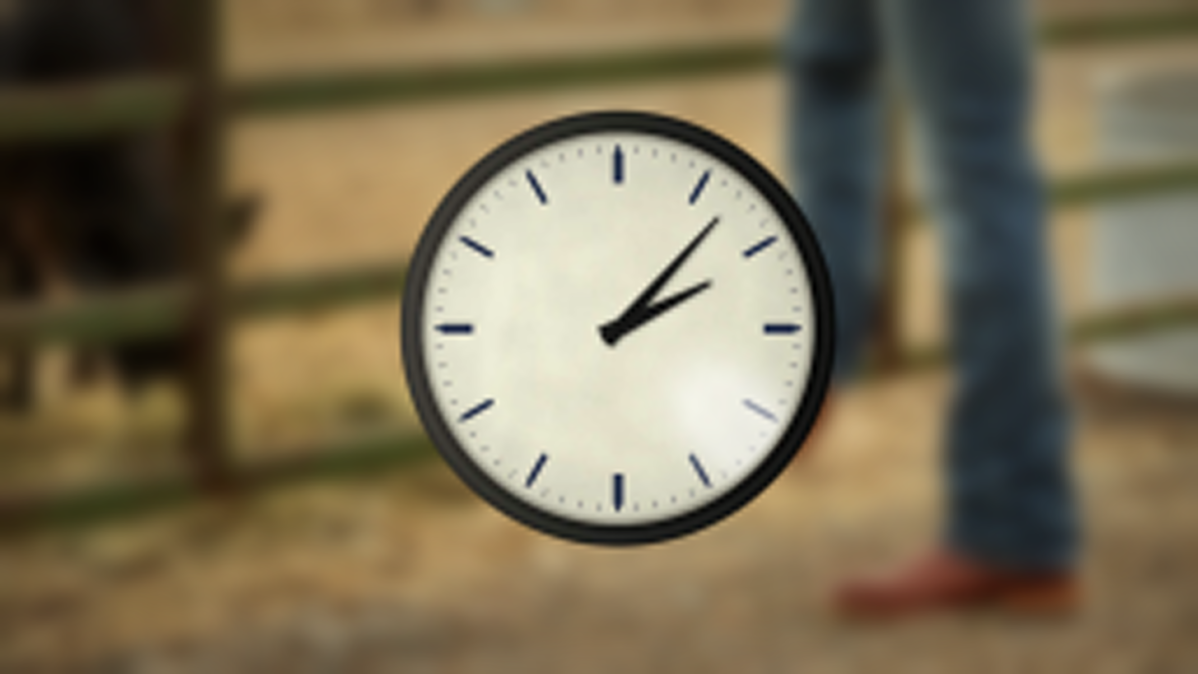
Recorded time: 2:07
